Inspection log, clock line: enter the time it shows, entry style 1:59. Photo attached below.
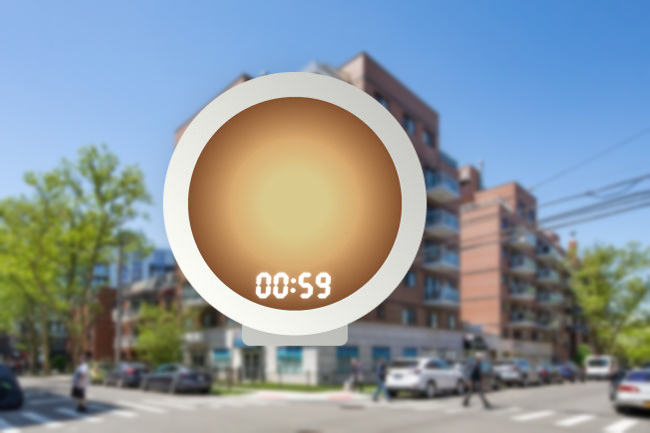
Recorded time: 0:59
